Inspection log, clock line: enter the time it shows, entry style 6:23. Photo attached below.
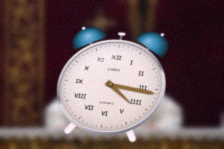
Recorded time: 4:16
